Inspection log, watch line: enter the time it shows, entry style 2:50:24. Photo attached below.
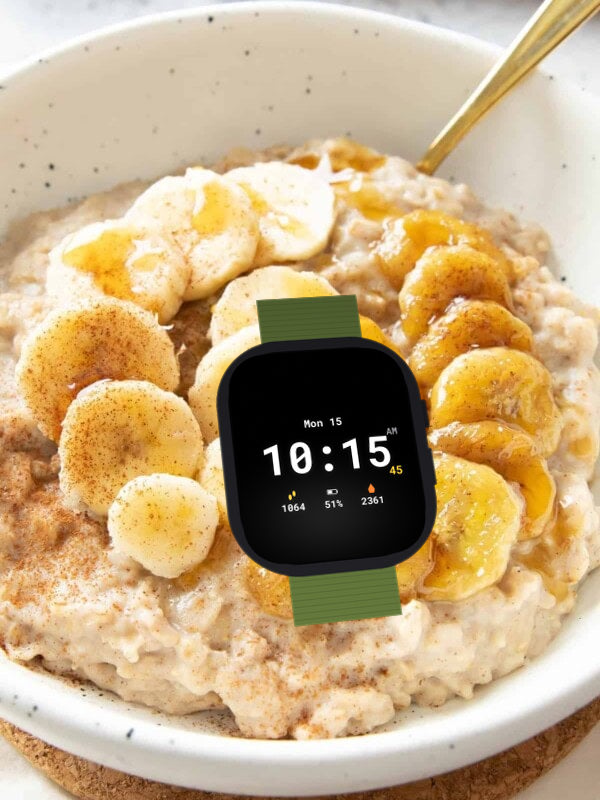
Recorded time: 10:15:45
